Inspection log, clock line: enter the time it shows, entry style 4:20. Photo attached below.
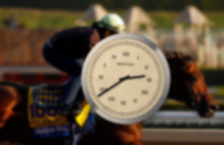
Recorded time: 2:39
